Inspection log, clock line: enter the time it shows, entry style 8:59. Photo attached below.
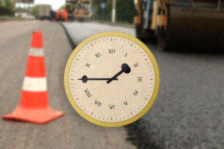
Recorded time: 1:45
